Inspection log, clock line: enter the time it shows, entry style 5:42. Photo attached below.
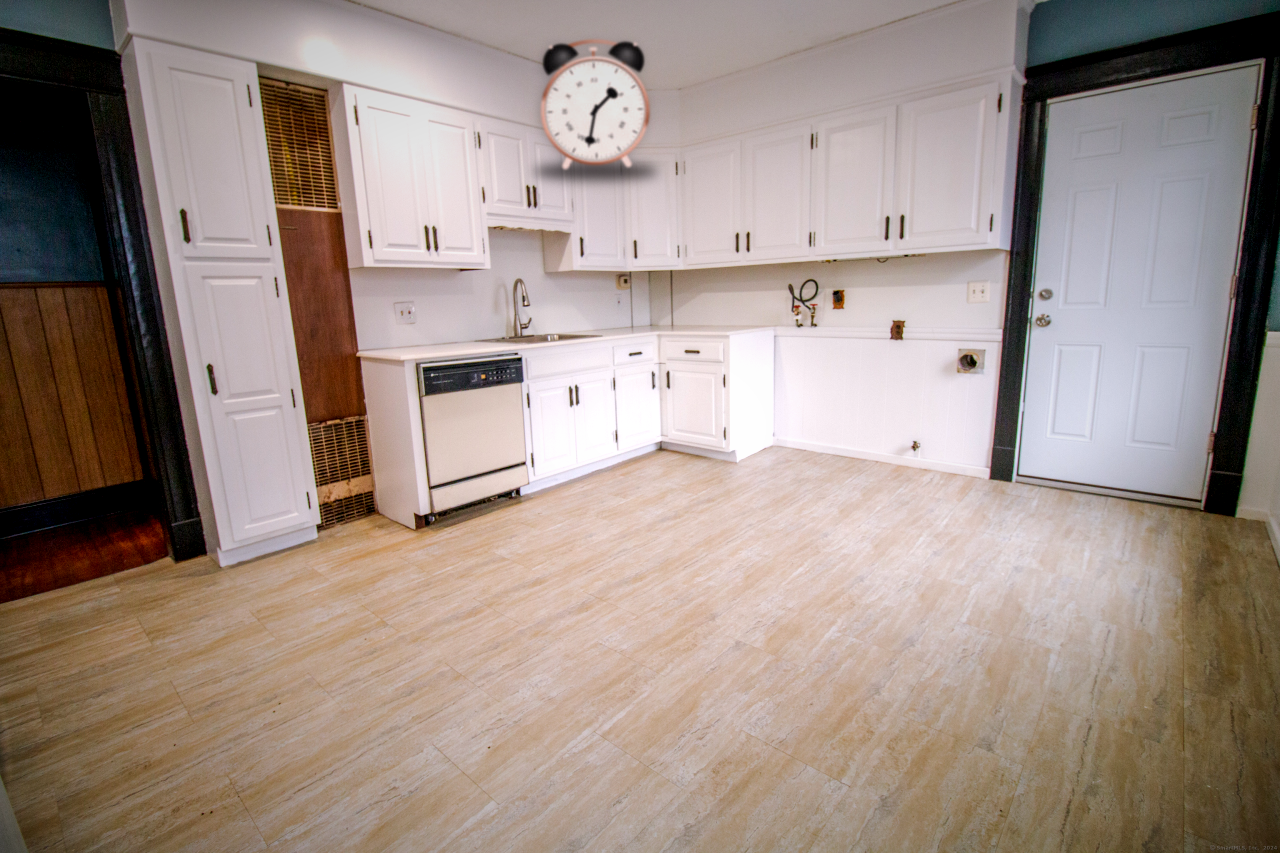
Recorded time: 1:32
